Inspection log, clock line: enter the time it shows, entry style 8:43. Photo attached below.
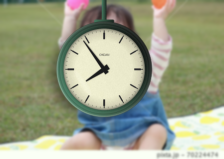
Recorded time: 7:54
